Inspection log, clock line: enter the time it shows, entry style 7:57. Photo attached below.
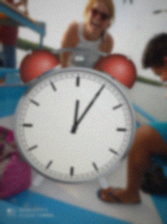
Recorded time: 12:05
